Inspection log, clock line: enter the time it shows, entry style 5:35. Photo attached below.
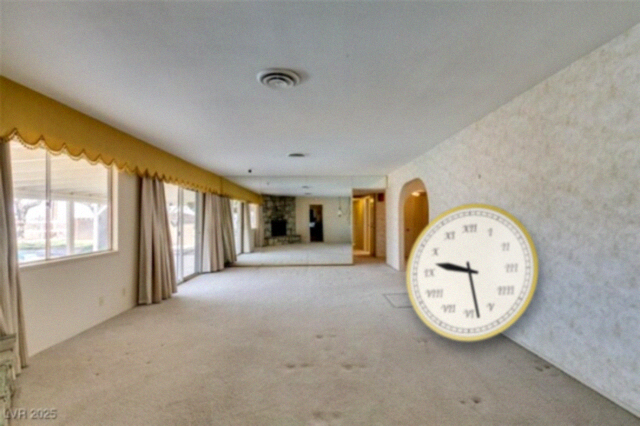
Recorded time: 9:28
